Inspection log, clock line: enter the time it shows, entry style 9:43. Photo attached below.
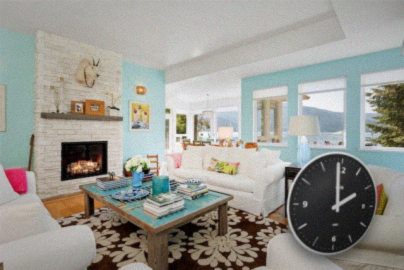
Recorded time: 1:59
